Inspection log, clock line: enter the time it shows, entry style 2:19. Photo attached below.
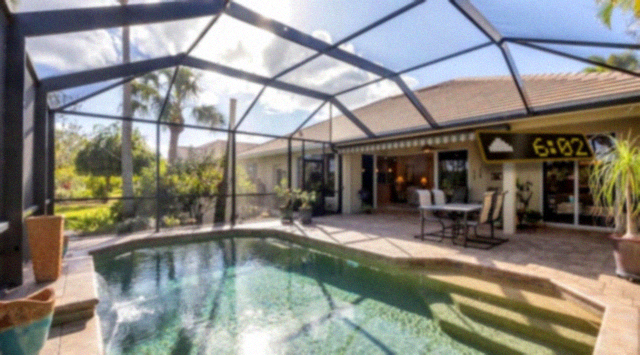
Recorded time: 6:02
